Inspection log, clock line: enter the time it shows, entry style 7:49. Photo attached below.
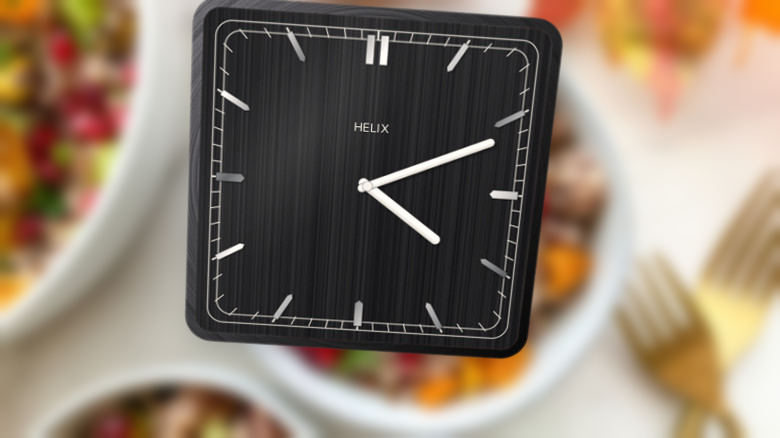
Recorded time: 4:11
